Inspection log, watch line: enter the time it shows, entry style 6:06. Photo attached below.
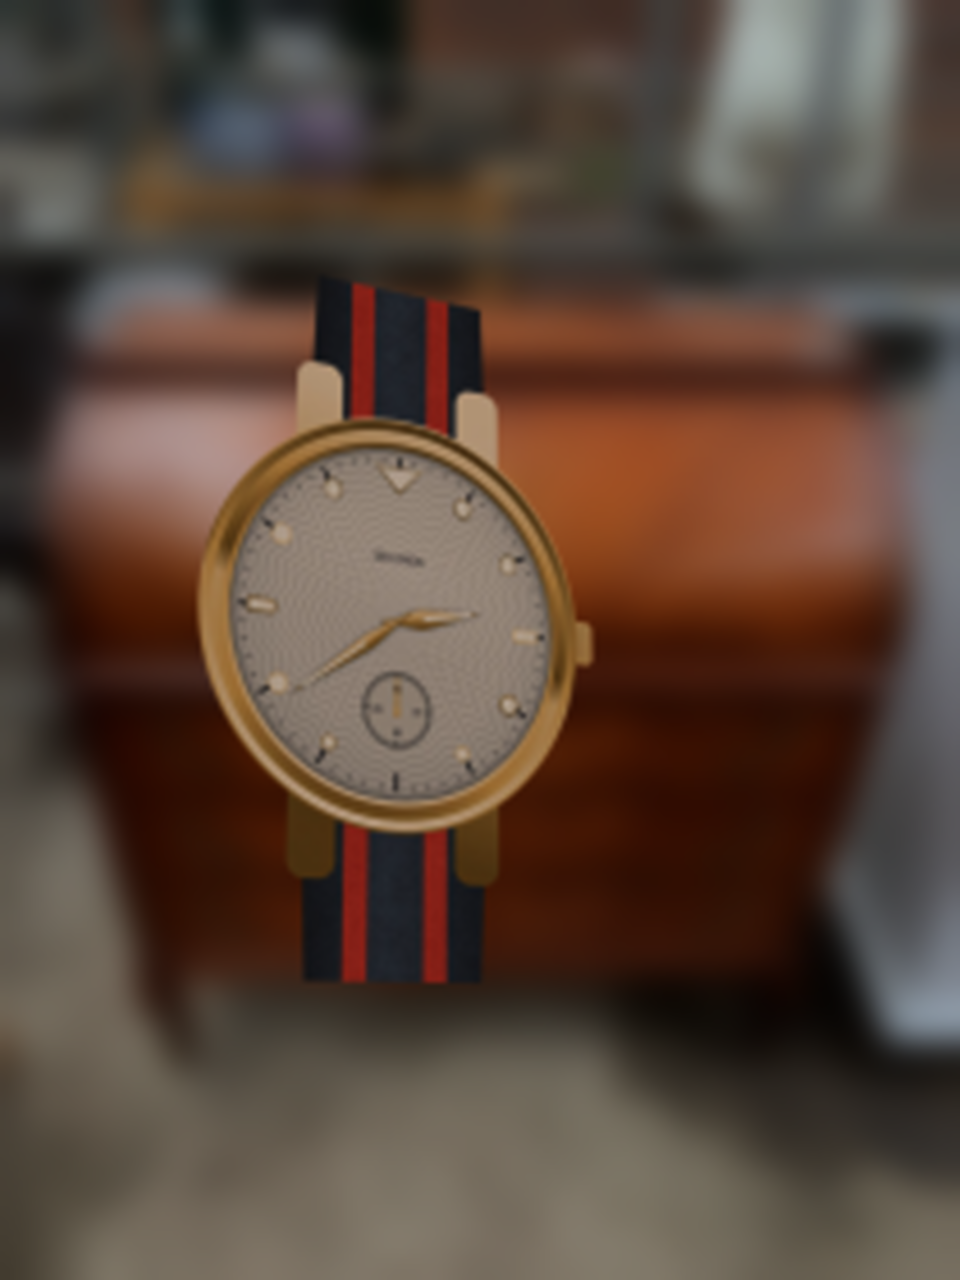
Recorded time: 2:39
